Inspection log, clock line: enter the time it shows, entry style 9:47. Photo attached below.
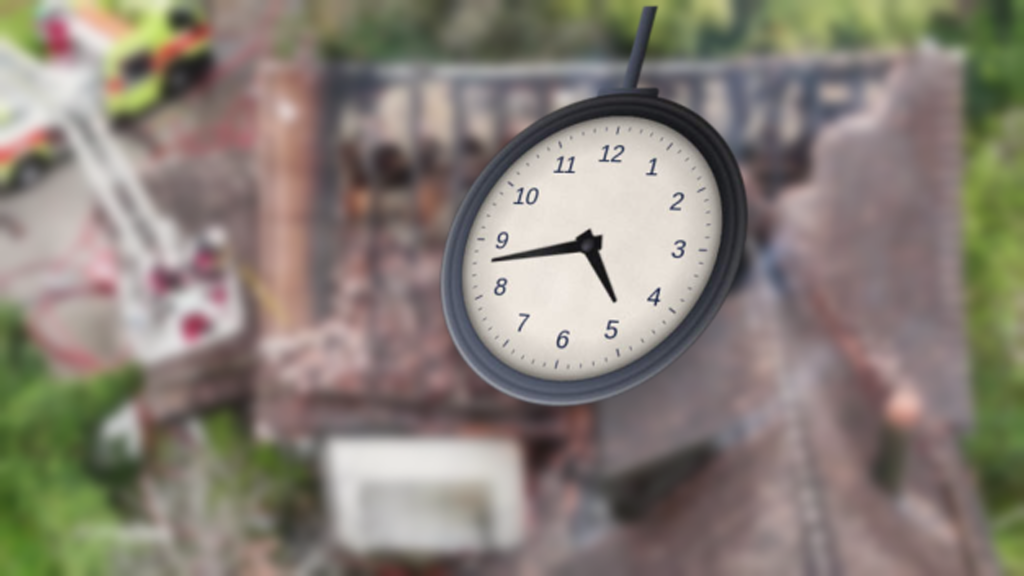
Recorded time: 4:43
